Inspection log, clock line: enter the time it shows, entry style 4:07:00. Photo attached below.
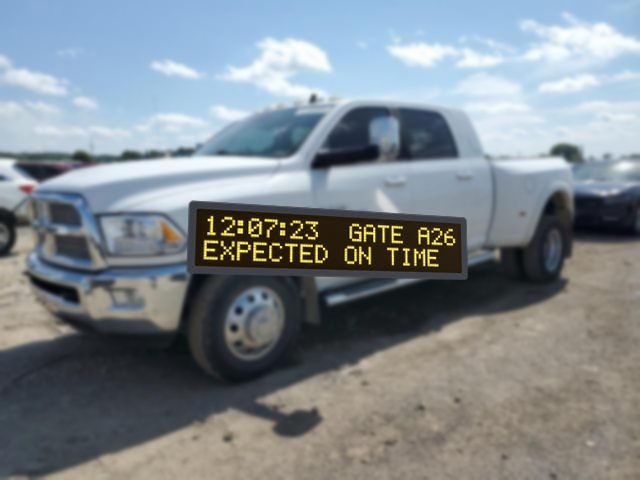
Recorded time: 12:07:23
